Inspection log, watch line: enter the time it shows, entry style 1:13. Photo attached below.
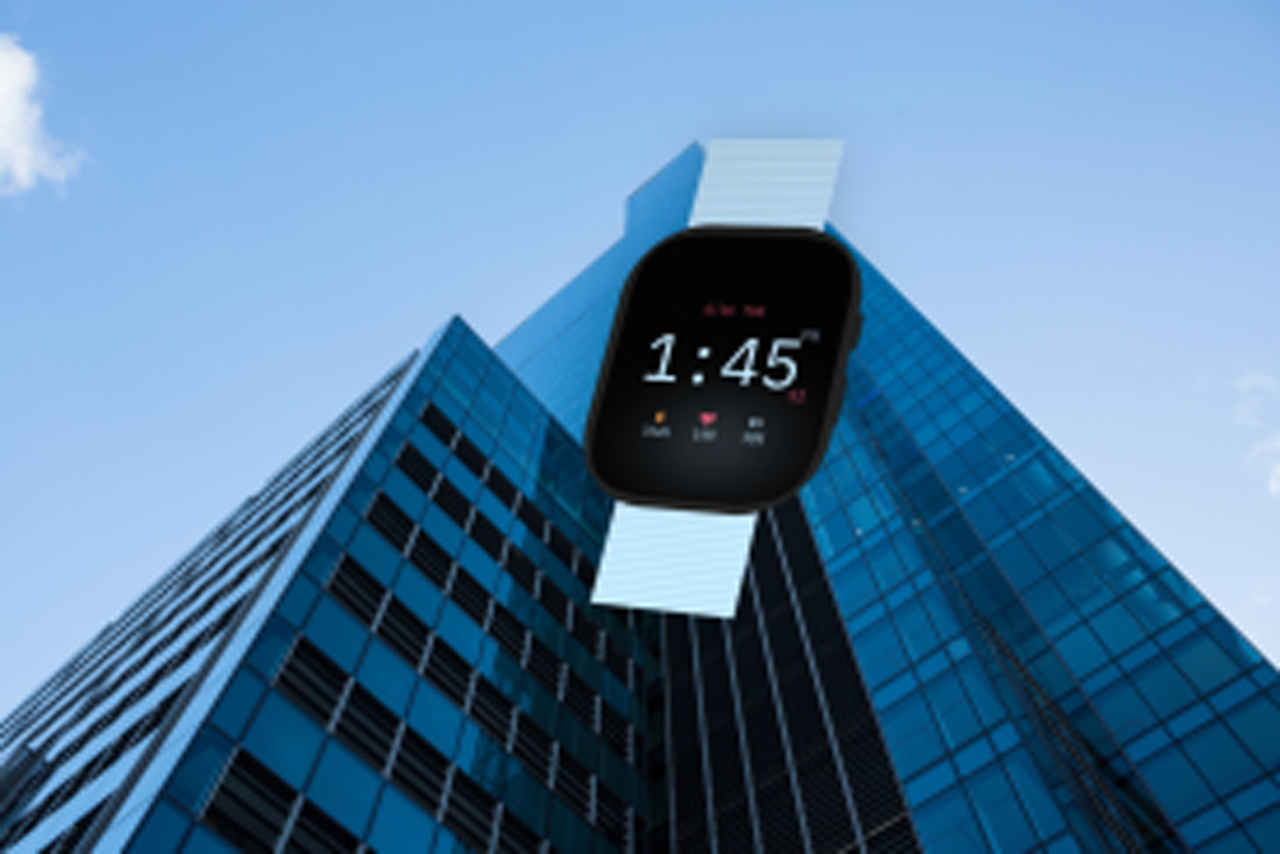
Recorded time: 1:45
